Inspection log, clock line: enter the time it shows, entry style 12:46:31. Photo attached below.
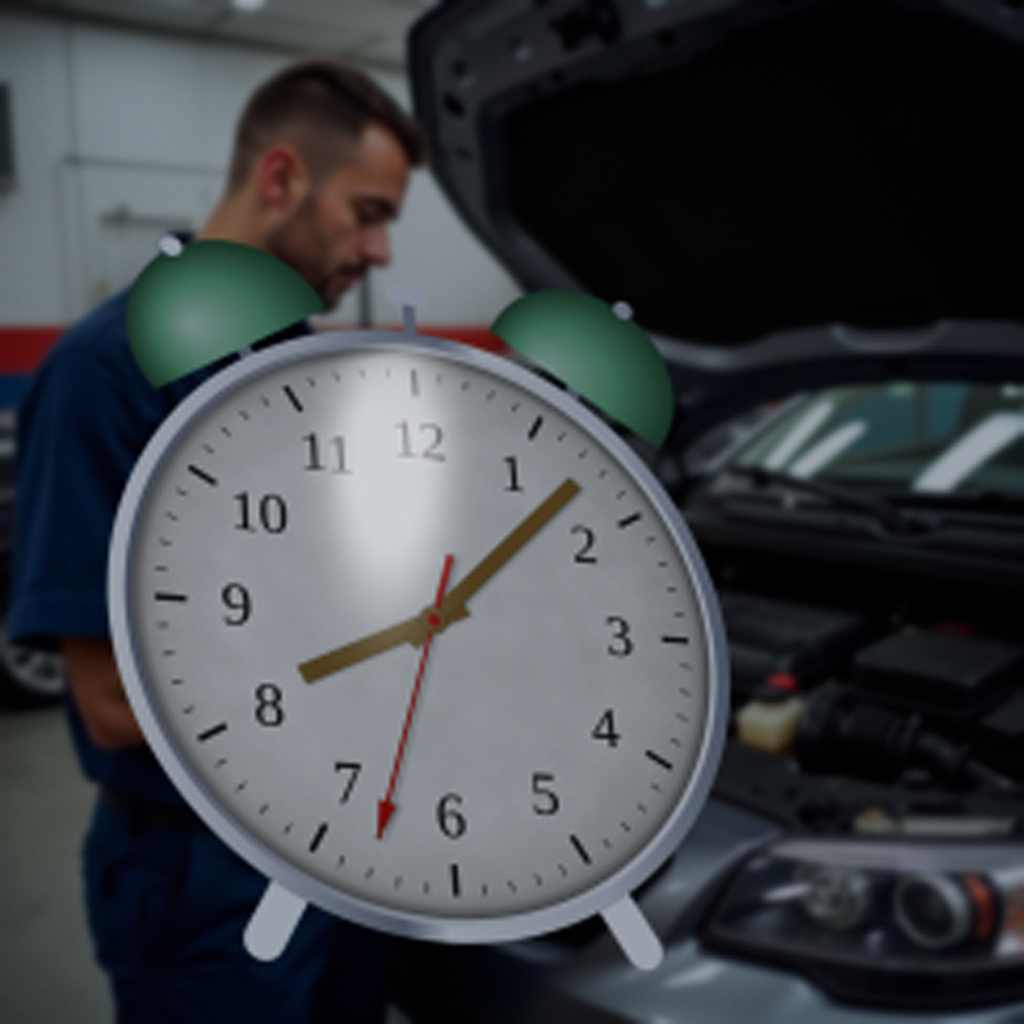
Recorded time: 8:07:33
